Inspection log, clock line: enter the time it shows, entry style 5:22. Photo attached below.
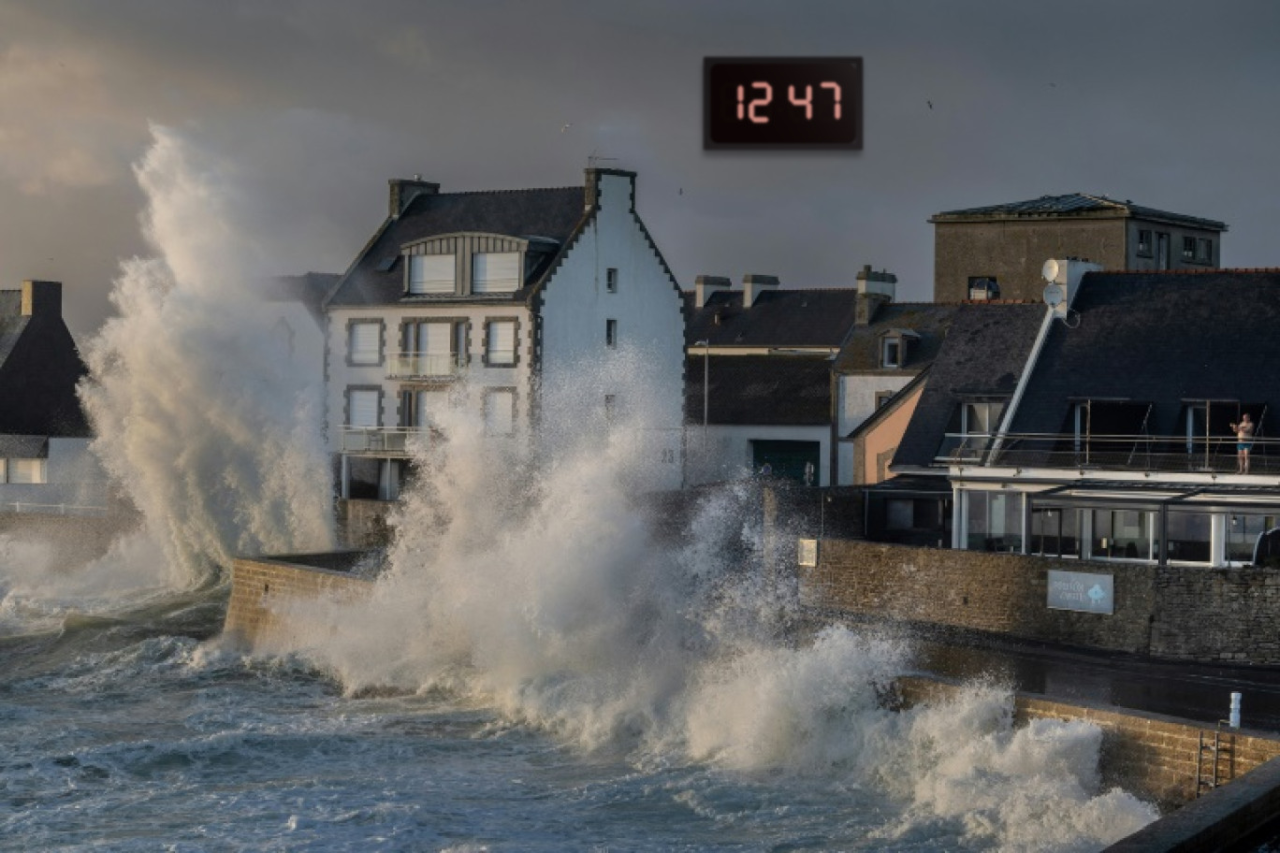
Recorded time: 12:47
